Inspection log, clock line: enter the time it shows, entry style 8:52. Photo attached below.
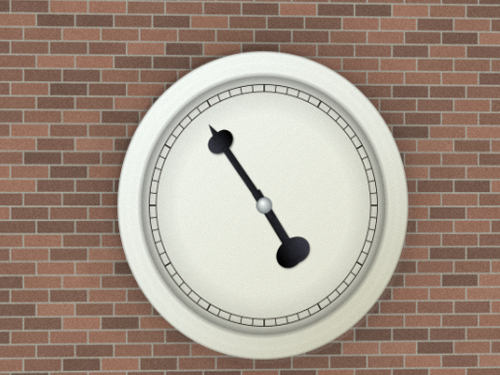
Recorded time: 4:54
